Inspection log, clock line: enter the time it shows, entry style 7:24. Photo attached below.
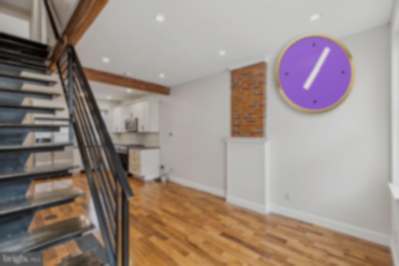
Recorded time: 7:05
